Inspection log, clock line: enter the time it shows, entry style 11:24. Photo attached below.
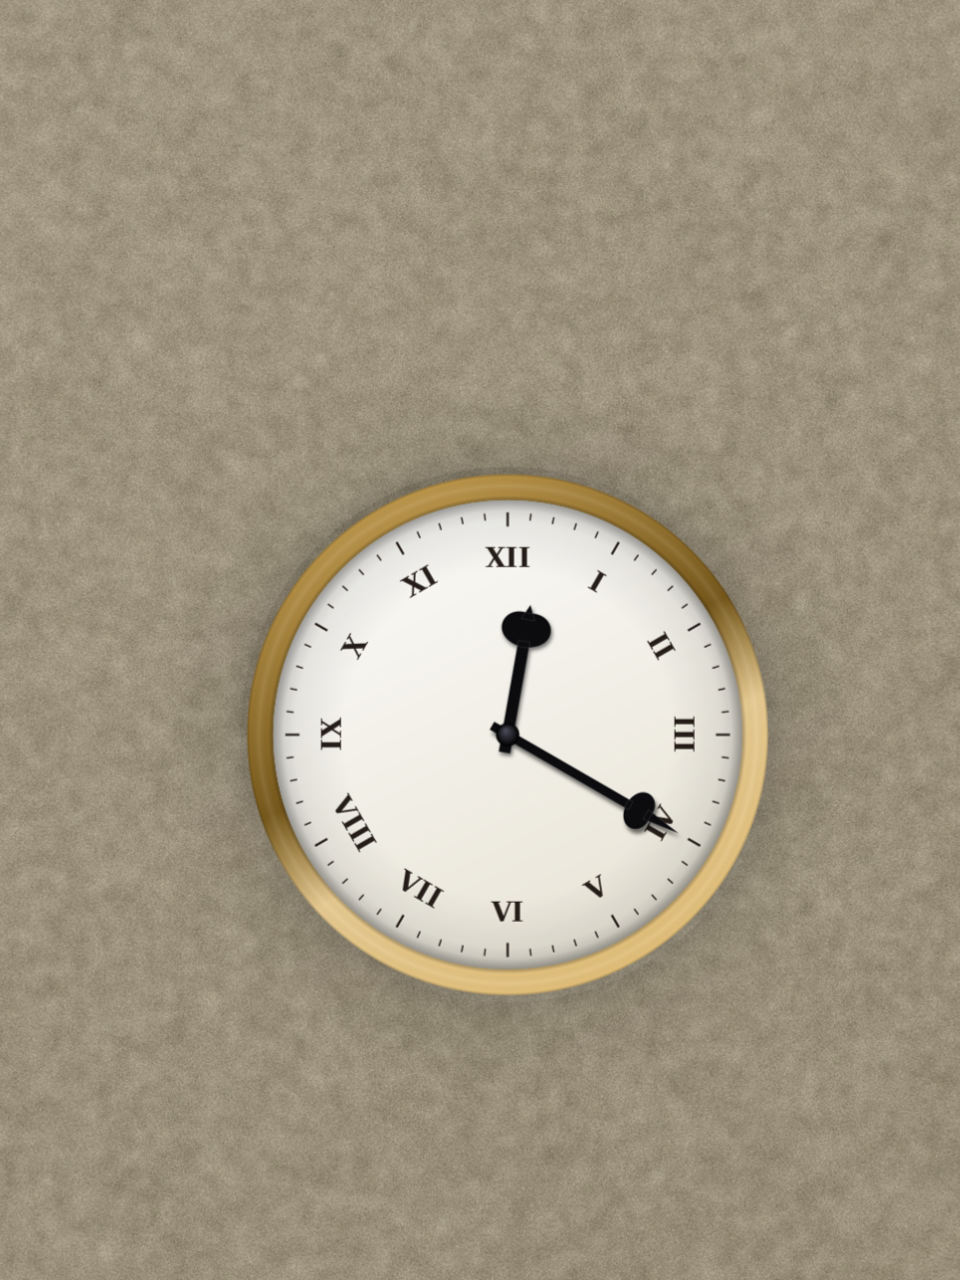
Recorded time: 12:20
